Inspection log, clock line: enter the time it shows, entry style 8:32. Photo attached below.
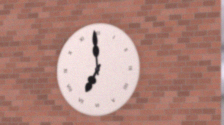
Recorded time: 6:59
